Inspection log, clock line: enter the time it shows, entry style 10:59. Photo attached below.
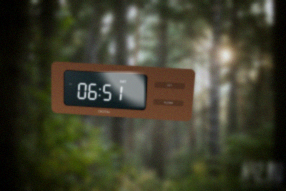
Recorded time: 6:51
